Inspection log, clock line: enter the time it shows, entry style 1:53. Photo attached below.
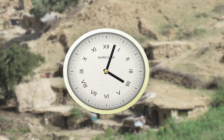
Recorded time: 4:03
